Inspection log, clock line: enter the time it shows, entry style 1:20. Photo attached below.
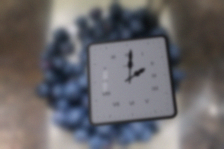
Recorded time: 2:01
